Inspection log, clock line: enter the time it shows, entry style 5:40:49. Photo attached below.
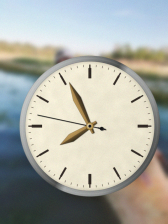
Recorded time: 7:55:47
